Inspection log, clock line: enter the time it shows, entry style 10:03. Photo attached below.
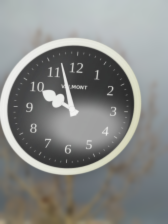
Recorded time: 9:57
